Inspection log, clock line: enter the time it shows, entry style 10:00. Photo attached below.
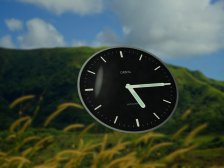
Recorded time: 5:15
